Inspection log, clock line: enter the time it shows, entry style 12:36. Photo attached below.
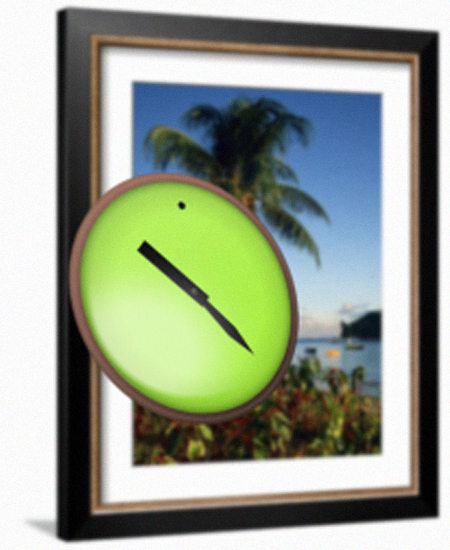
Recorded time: 10:23
